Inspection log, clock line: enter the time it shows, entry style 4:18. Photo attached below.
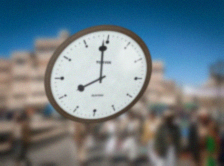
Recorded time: 7:59
